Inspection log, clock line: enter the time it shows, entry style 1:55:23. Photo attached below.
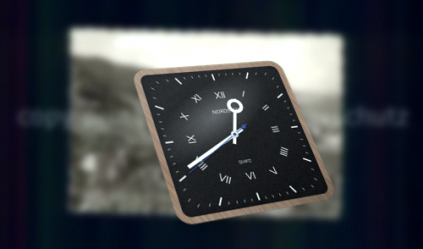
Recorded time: 12:40:40
